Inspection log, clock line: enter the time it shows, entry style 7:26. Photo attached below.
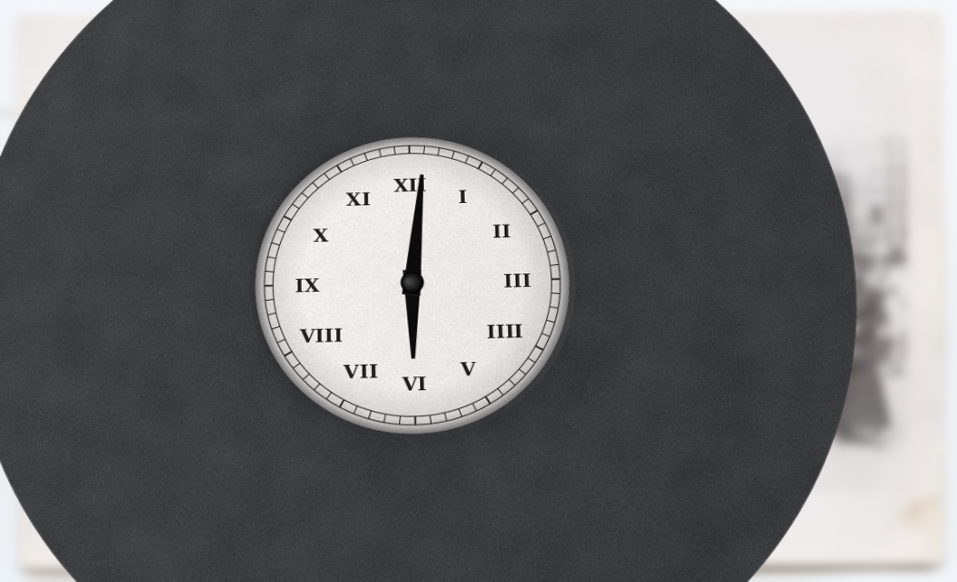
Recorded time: 6:01
